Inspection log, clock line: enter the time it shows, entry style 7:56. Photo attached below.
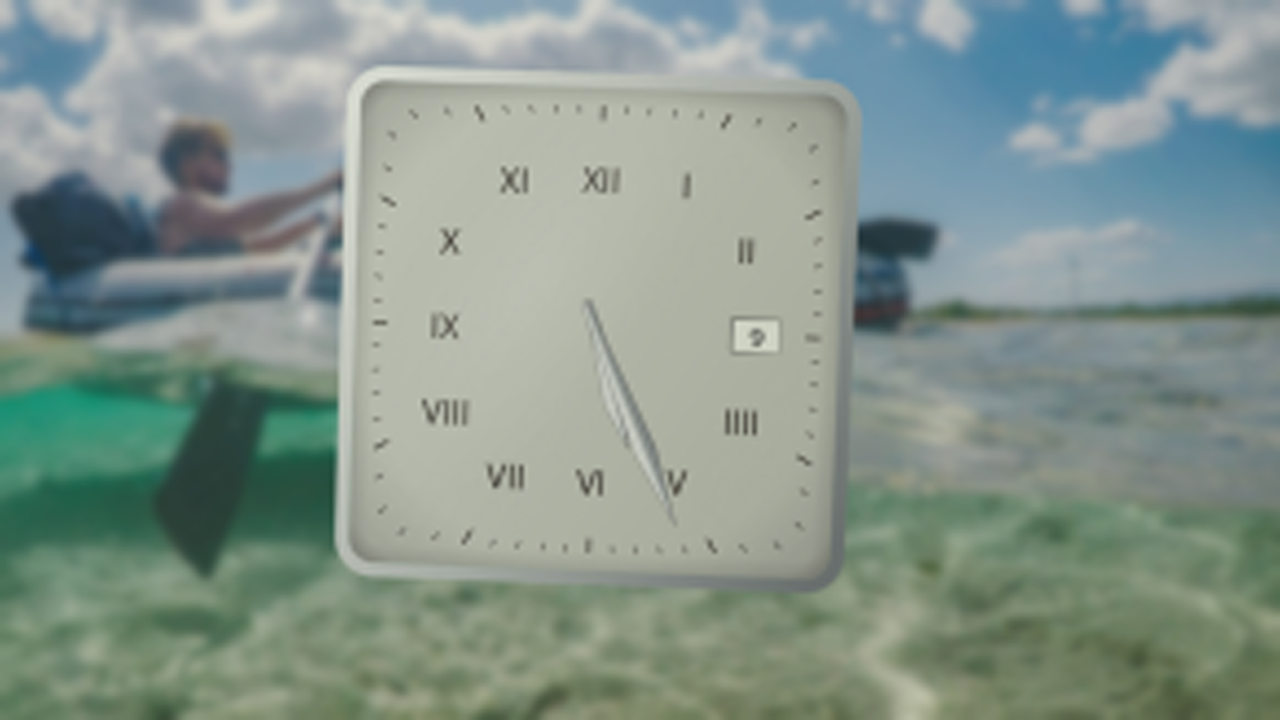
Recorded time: 5:26
